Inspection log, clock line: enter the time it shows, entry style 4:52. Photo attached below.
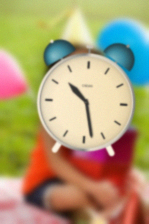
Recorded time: 10:28
